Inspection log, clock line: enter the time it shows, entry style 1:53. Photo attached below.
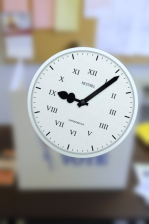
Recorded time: 9:06
